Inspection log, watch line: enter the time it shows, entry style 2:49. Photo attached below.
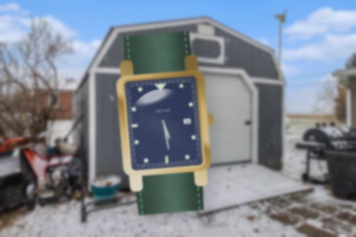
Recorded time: 5:29
